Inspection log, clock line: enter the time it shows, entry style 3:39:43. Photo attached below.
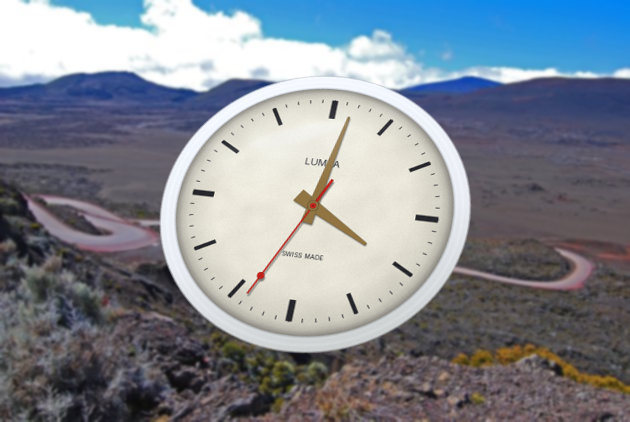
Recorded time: 4:01:34
